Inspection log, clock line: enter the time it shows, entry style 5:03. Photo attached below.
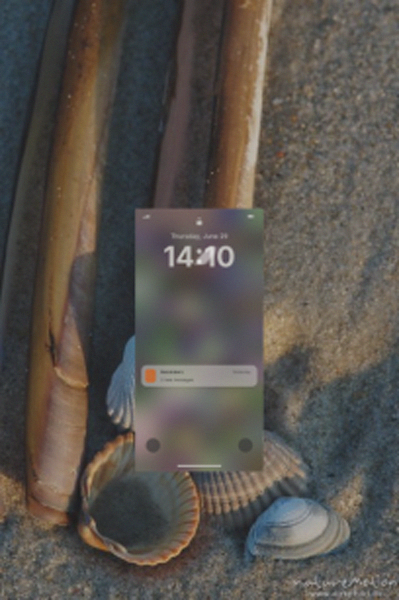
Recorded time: 14:10
